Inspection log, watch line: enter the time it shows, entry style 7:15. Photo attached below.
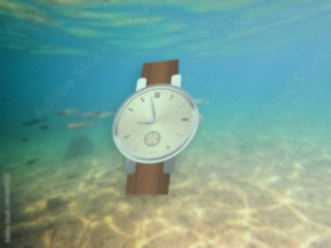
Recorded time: 8:58
